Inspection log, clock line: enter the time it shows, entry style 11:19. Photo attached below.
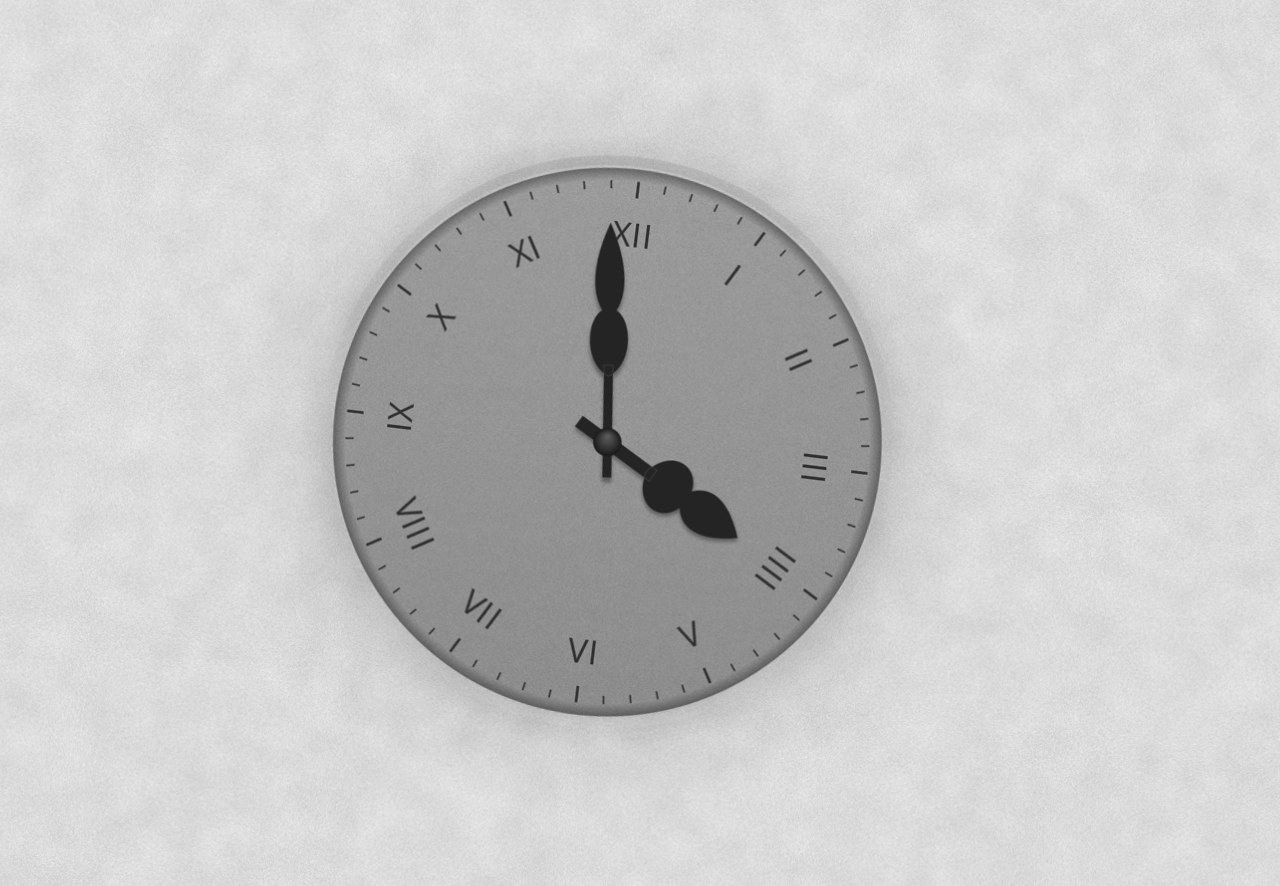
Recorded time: 3:59
